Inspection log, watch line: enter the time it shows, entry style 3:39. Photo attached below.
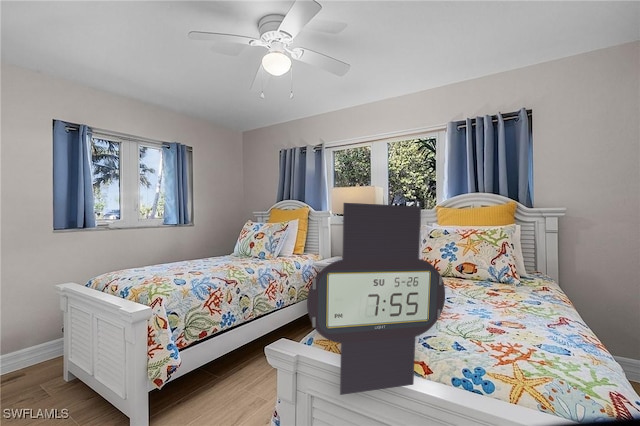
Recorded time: 7:55
